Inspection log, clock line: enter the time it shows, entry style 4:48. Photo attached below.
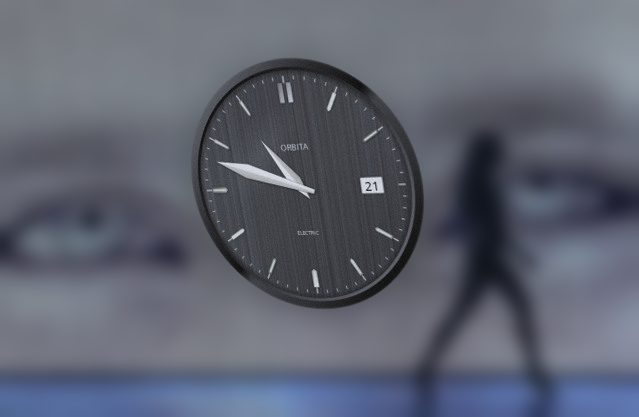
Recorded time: 10:48
